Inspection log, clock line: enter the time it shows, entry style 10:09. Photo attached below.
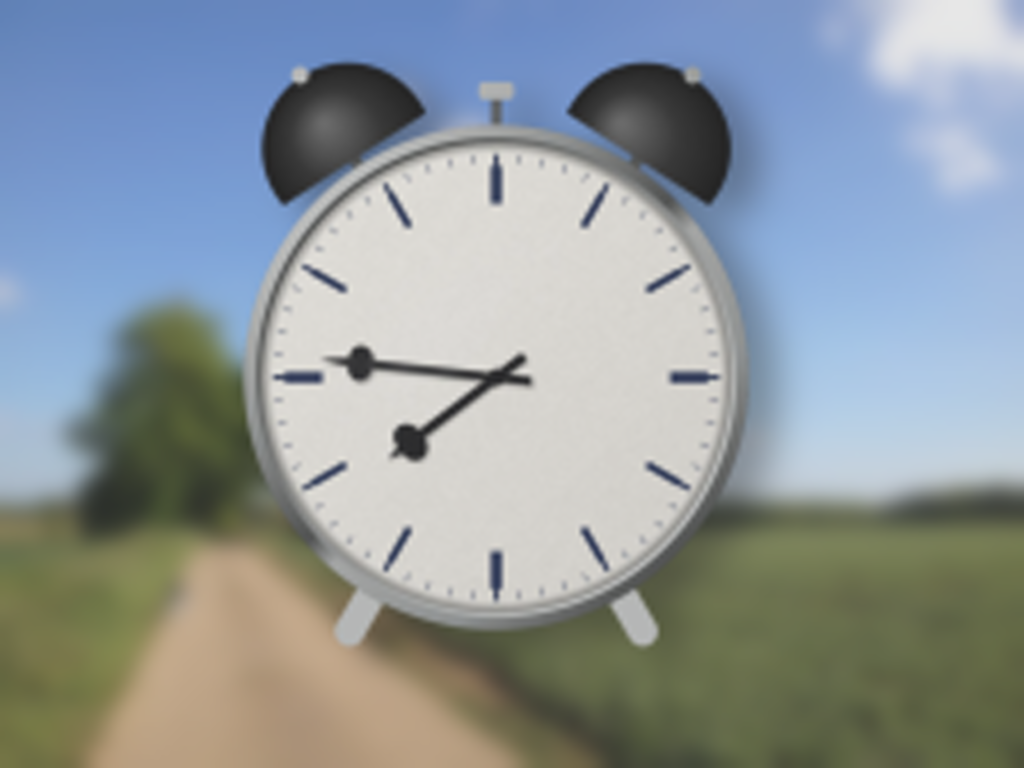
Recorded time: 7:46
